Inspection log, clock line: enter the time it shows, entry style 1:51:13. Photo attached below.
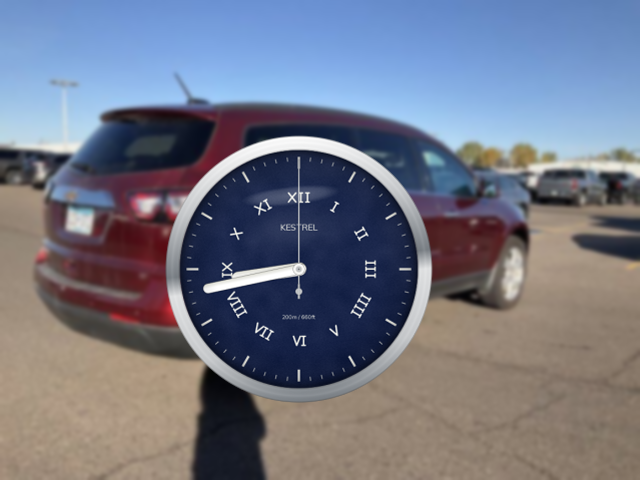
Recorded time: 8:43:00
